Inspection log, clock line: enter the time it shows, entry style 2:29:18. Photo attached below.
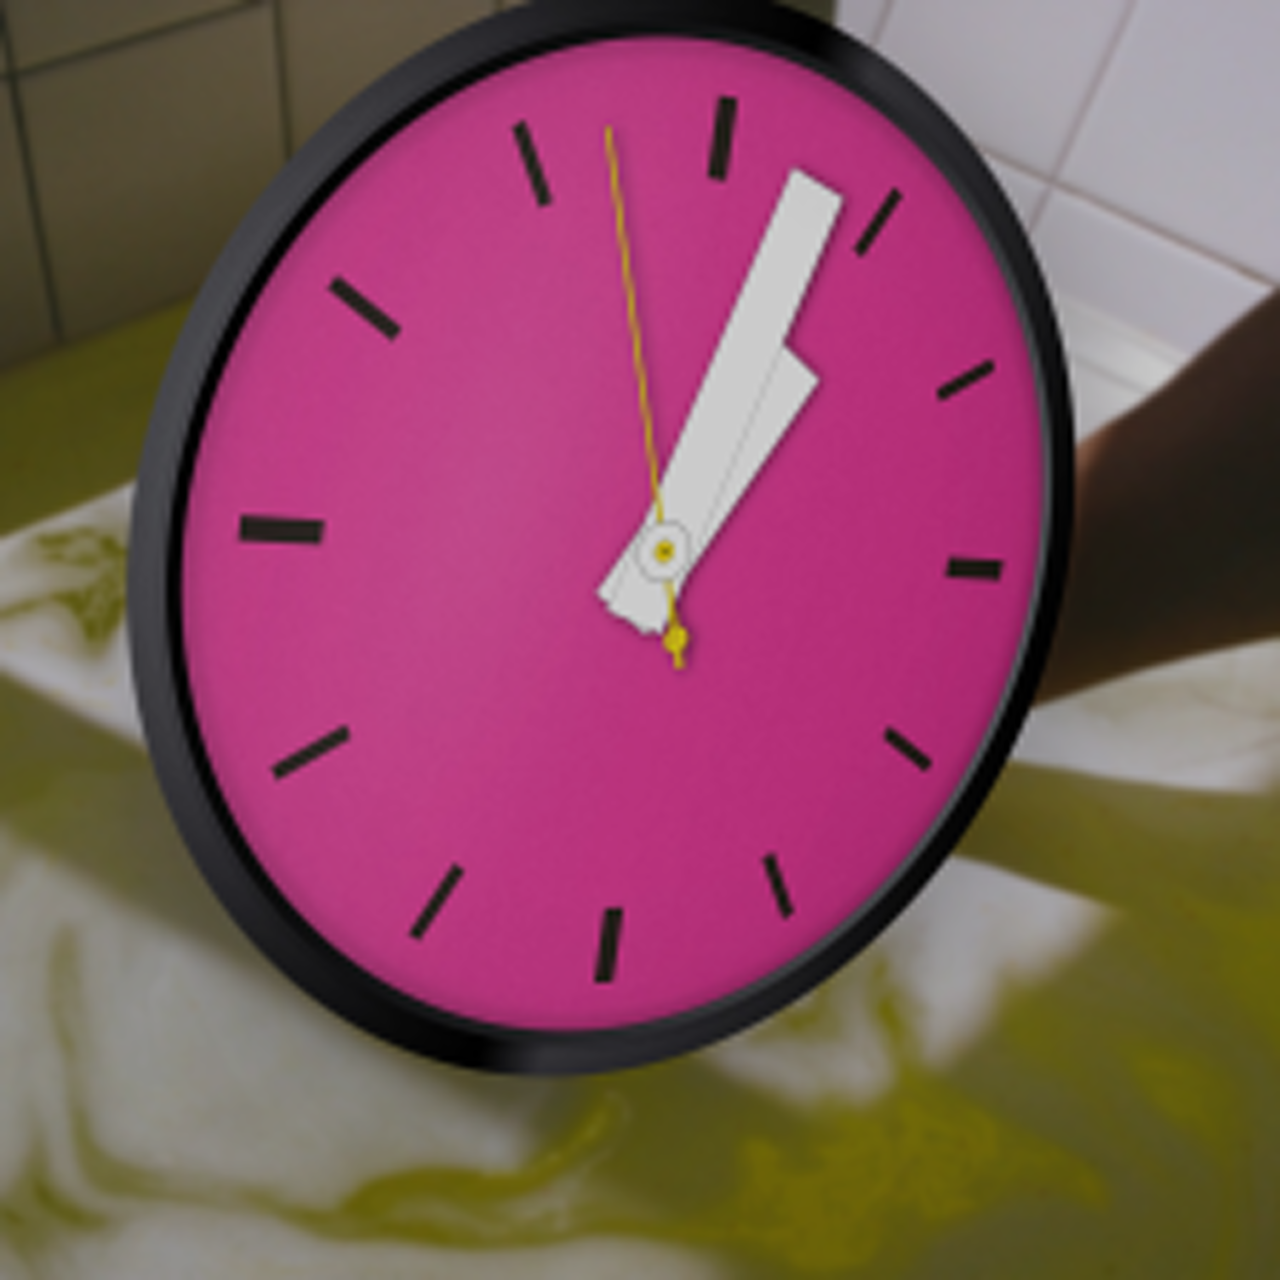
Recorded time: 1:02:57
